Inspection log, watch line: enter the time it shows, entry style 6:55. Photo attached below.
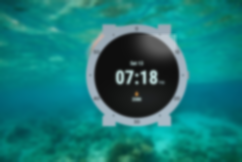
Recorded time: 7:18
